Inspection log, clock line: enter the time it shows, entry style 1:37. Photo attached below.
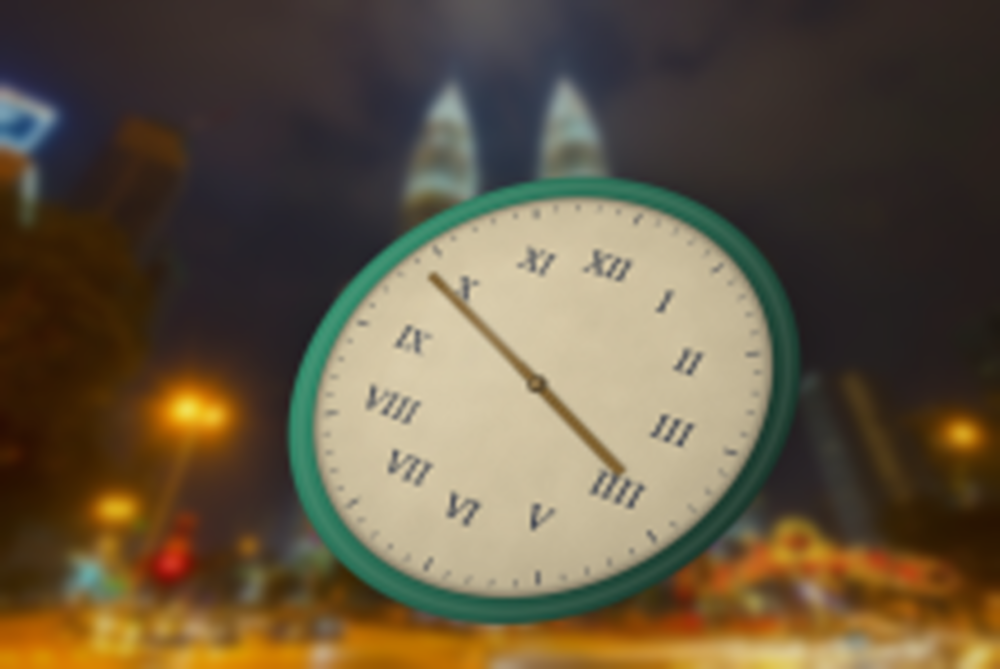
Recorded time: 3:49
